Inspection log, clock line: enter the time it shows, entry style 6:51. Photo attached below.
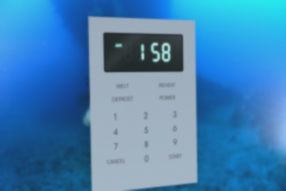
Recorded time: 1:58
